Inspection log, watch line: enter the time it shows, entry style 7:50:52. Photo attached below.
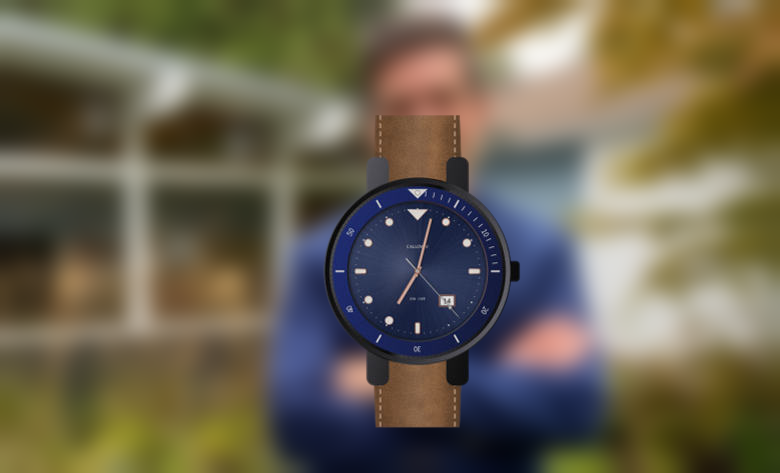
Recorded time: 7:02:23
